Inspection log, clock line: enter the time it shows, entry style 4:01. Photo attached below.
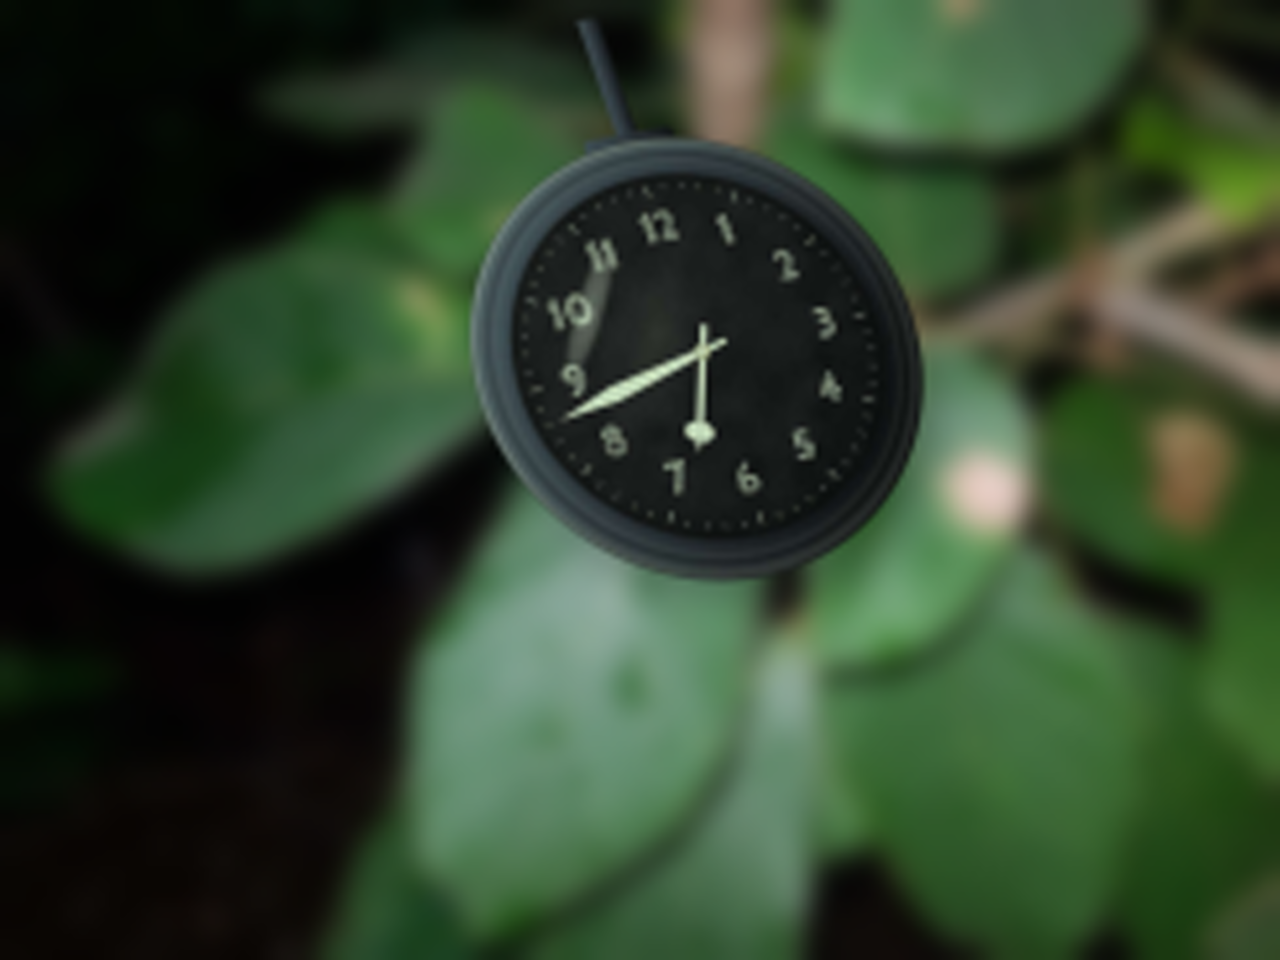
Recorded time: 6:43
